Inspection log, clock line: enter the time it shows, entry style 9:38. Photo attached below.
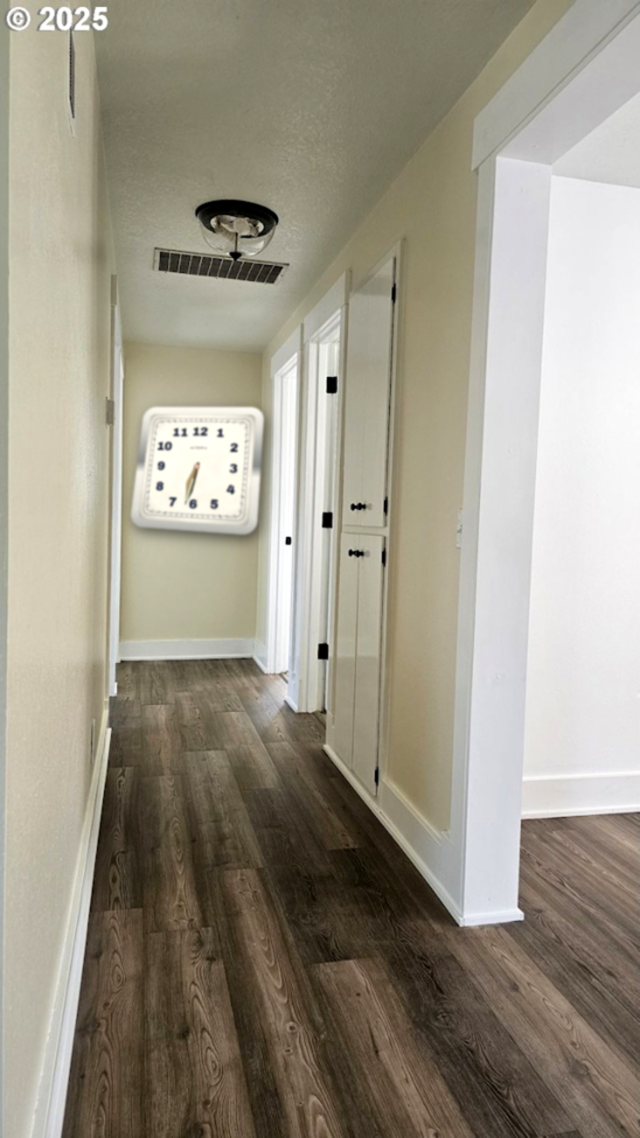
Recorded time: 6:32
